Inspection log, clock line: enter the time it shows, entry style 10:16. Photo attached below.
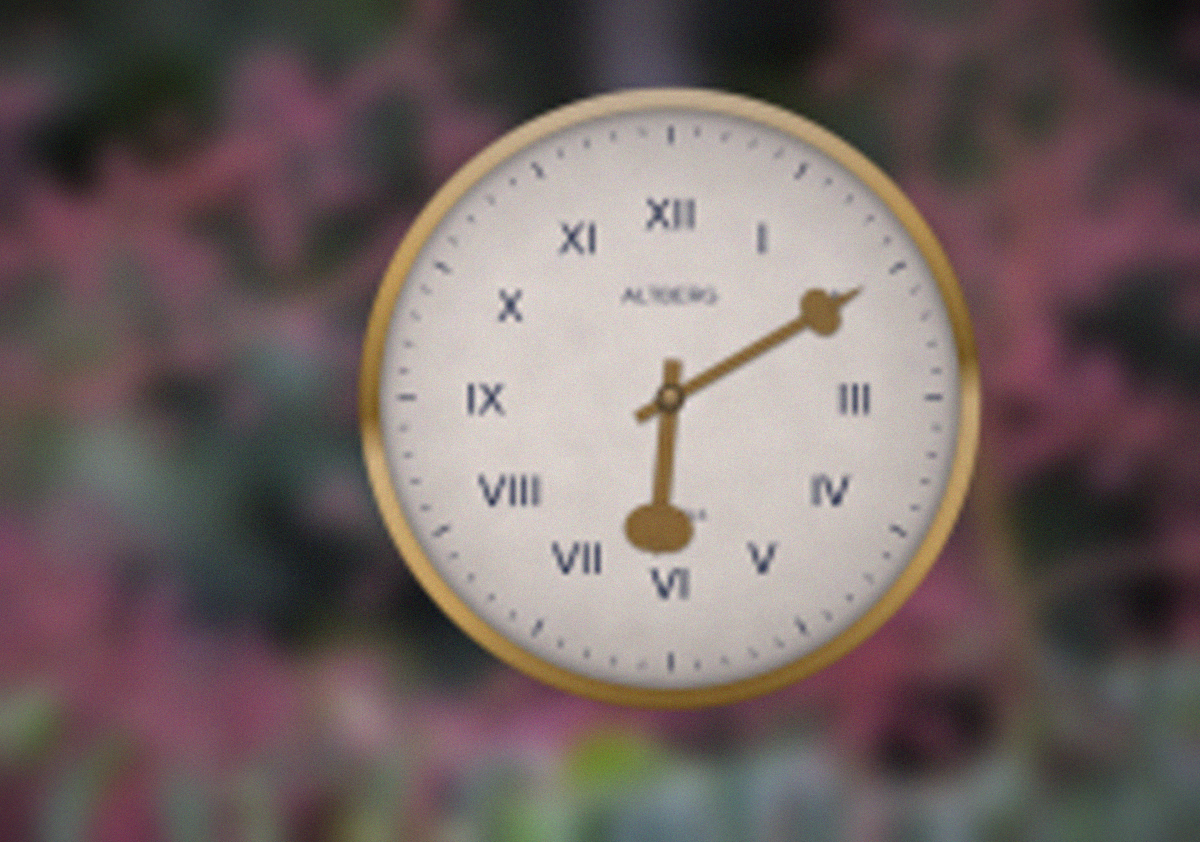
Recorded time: 6:10
